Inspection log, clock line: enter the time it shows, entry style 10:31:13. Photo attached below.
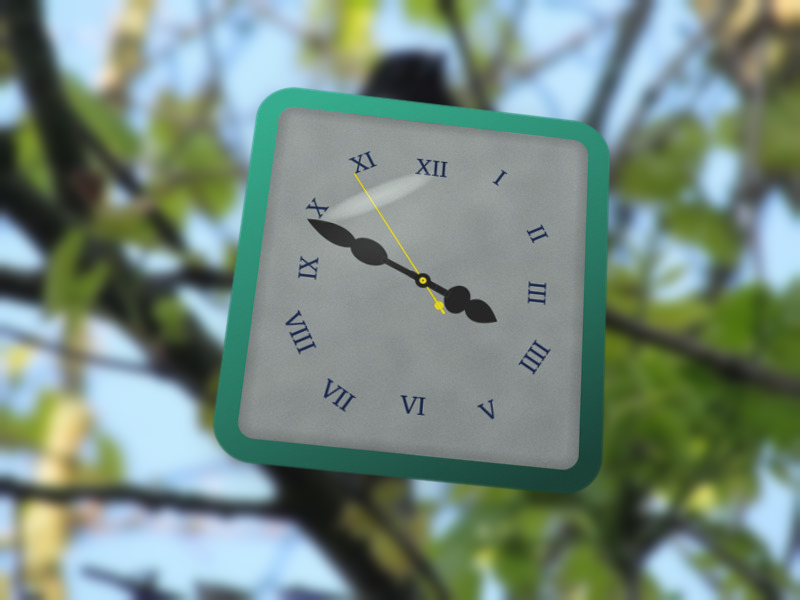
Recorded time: 3:48:54
